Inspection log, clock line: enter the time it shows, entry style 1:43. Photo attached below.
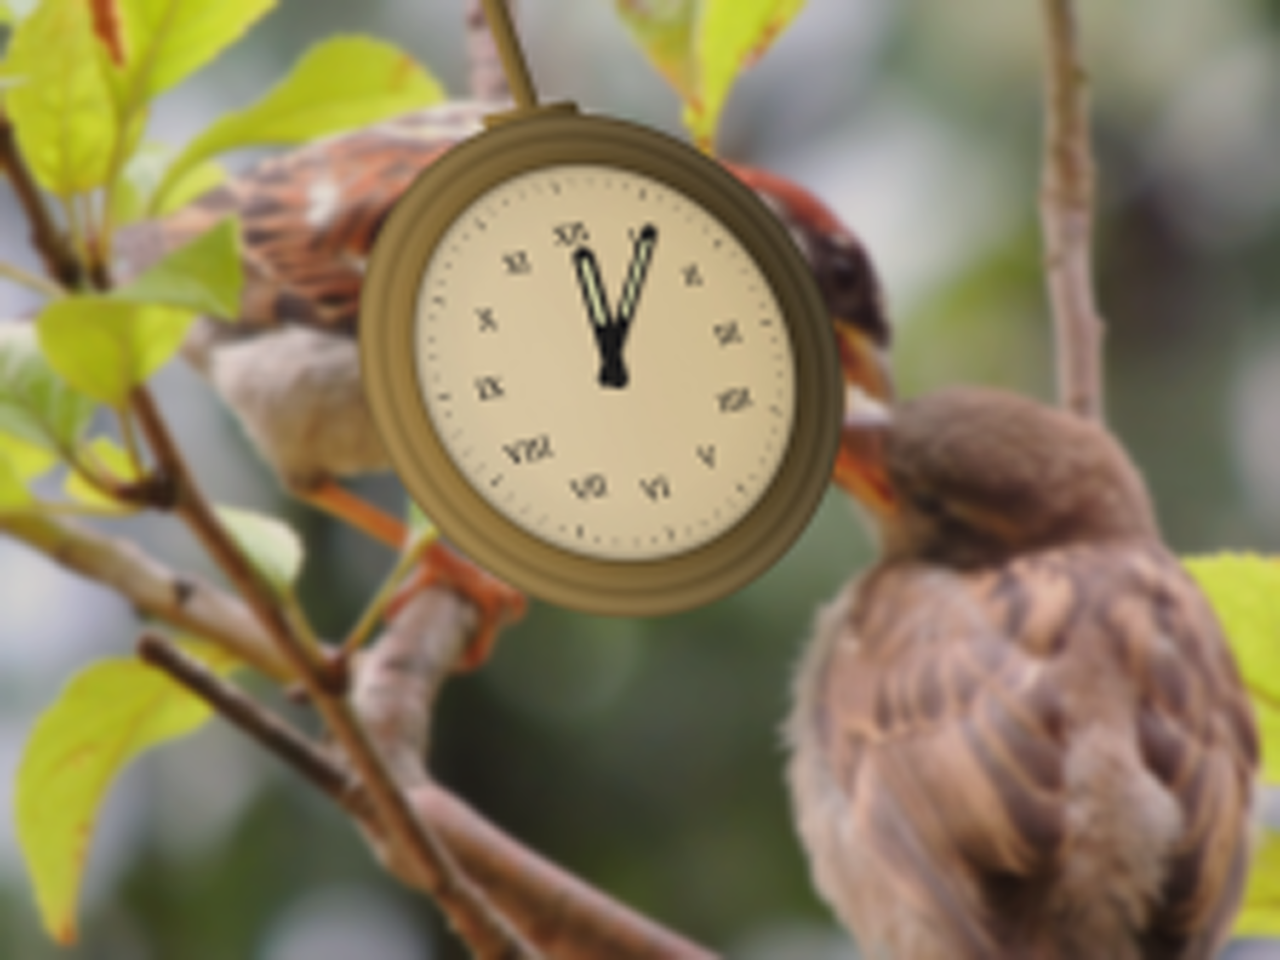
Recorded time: 12:06
